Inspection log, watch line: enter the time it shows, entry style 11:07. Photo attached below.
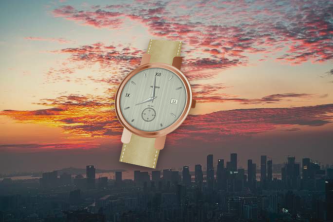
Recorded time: 7:59
